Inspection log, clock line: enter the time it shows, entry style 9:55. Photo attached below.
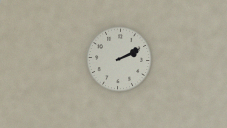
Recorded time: 2:10
